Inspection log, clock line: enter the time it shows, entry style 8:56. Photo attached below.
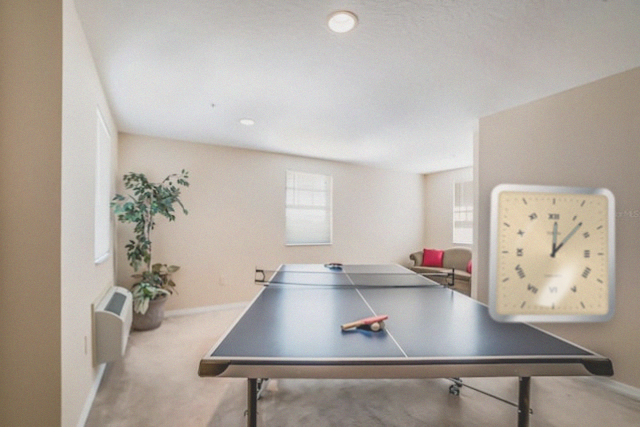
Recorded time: 12:07
